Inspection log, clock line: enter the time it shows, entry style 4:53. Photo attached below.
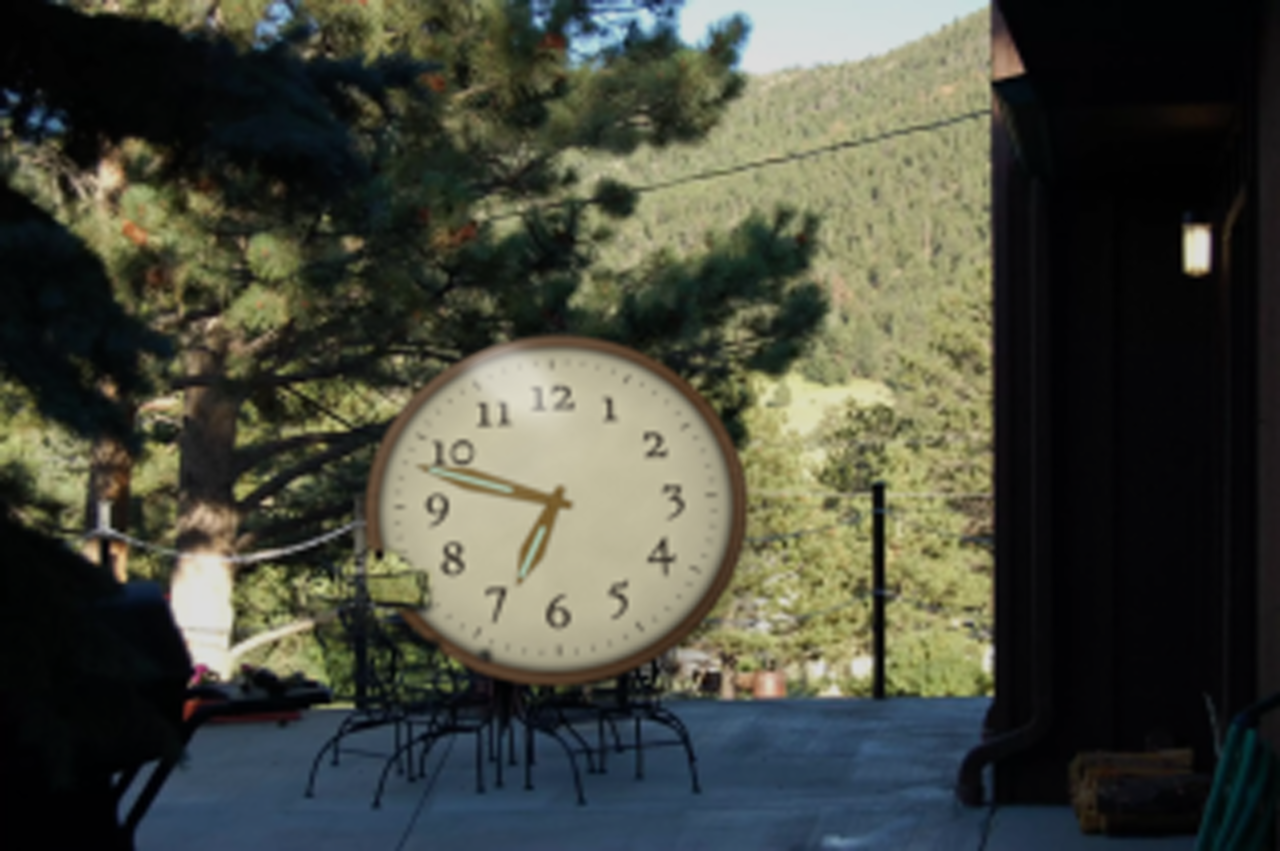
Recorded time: 6:48
